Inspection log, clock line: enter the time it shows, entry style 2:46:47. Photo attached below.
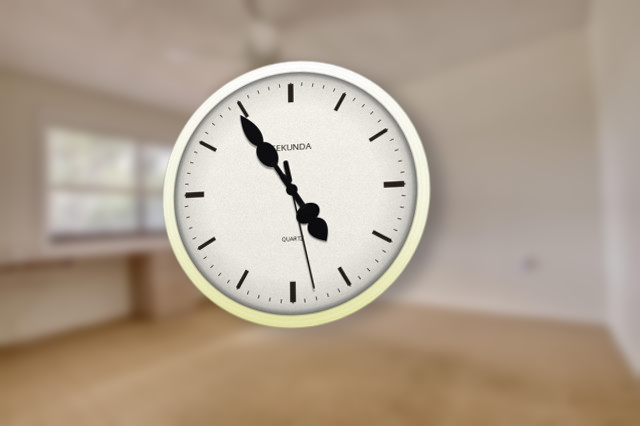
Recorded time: 4:54:28
